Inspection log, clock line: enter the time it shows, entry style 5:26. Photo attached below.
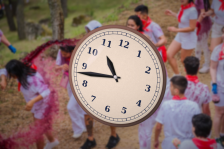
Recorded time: 10:43
